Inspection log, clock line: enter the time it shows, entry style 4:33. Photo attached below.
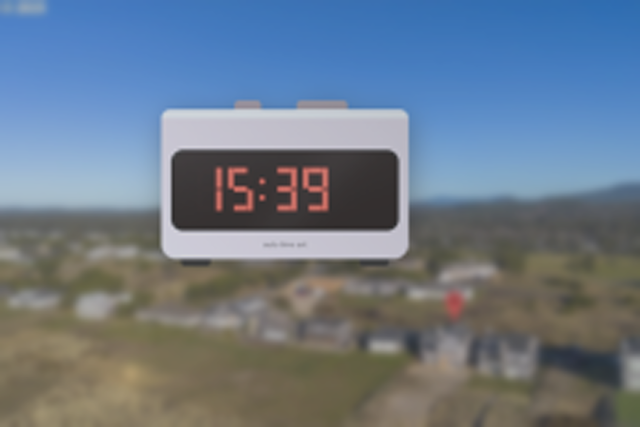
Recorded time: 15:39
